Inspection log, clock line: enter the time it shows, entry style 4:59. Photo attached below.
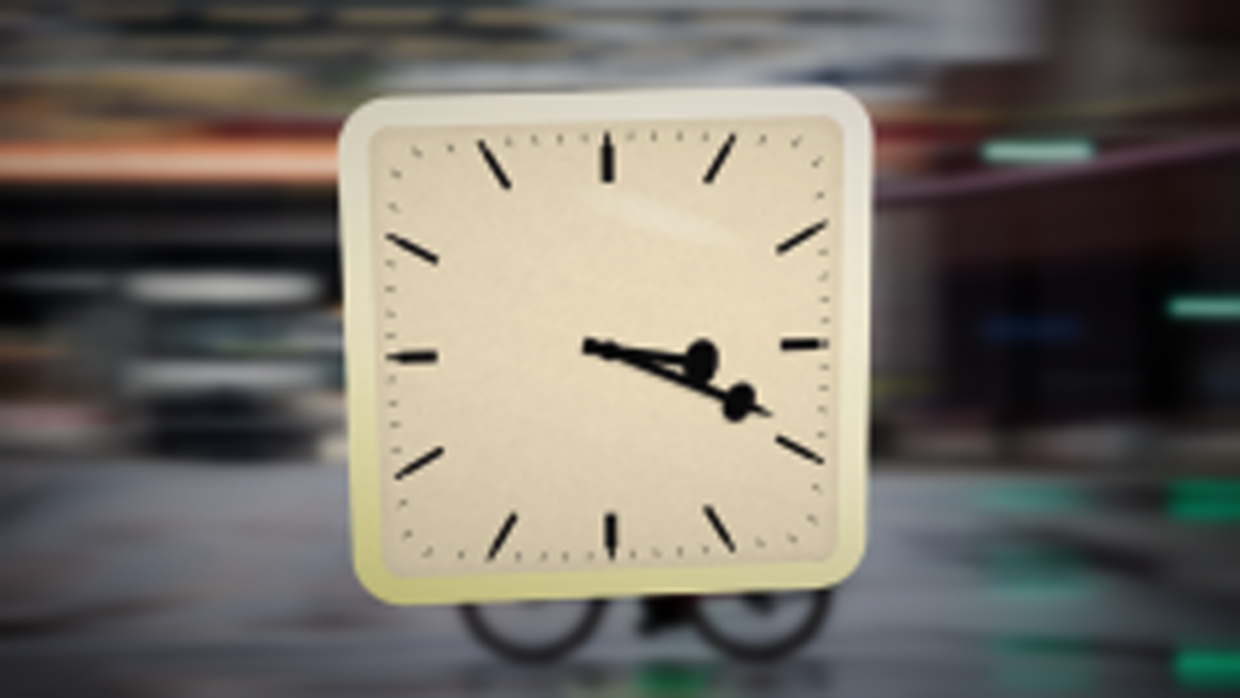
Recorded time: 3:19
